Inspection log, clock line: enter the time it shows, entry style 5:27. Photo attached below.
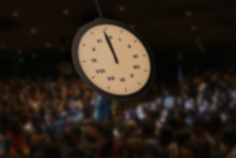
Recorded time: 11:59
